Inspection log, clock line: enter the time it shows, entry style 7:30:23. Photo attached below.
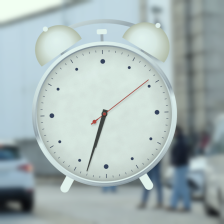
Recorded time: 6:33:09
